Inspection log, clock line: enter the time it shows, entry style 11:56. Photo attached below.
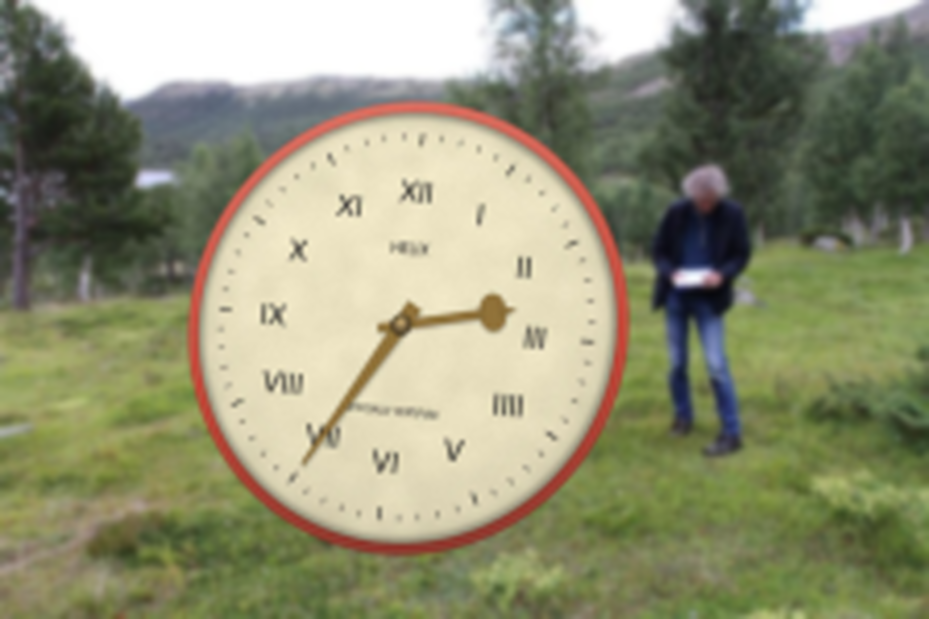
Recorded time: 2:35
